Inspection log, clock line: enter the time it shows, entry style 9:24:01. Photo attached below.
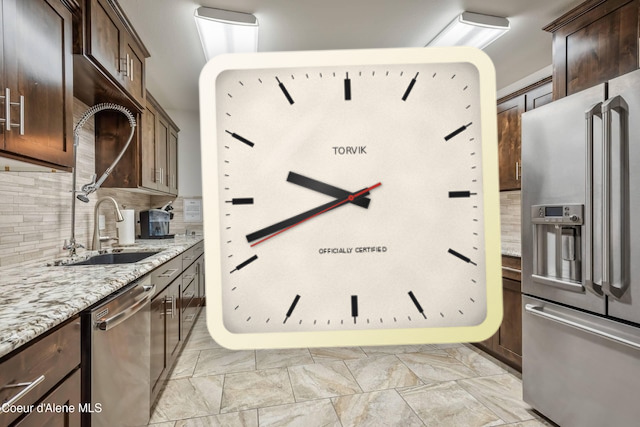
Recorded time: 9:41:41
